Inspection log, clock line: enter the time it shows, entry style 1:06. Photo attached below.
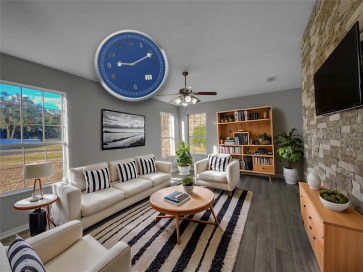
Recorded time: 9:11
